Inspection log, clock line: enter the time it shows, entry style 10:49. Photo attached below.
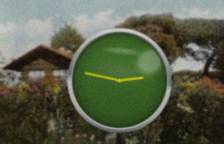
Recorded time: 2:47
